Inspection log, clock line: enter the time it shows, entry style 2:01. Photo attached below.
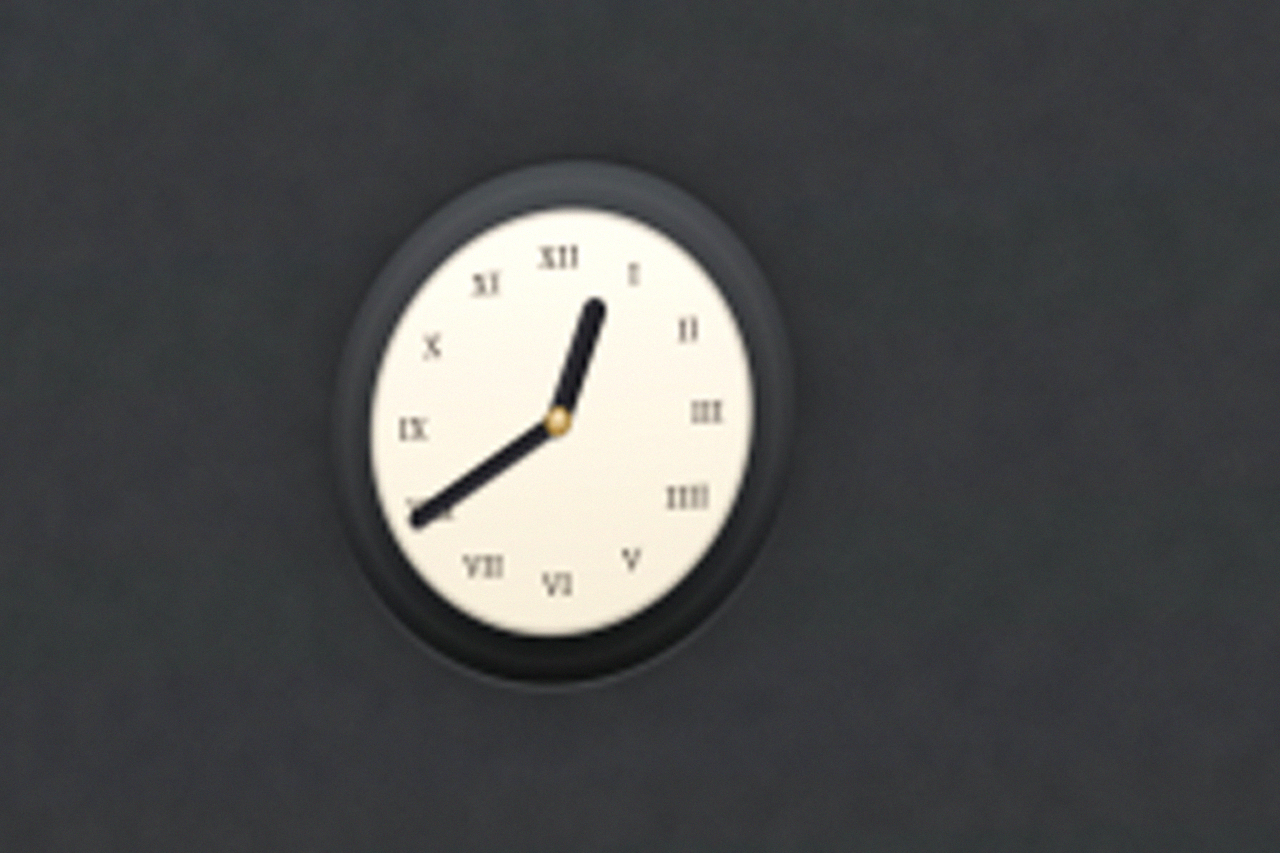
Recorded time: 12:40
